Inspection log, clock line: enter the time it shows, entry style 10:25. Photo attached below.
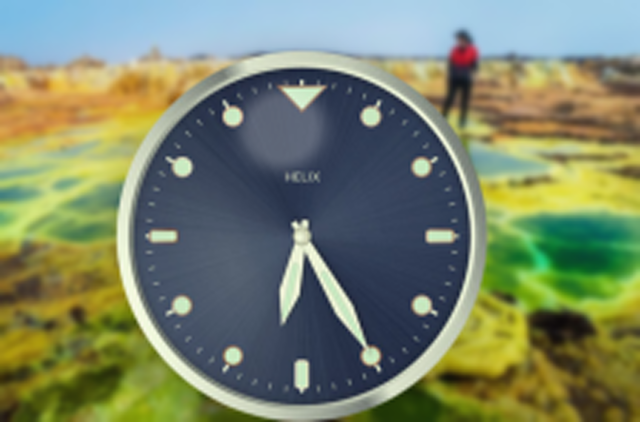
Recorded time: 6:25
